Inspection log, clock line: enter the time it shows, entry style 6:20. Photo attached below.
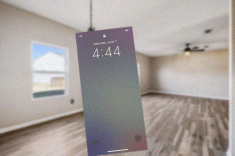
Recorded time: 4:44
